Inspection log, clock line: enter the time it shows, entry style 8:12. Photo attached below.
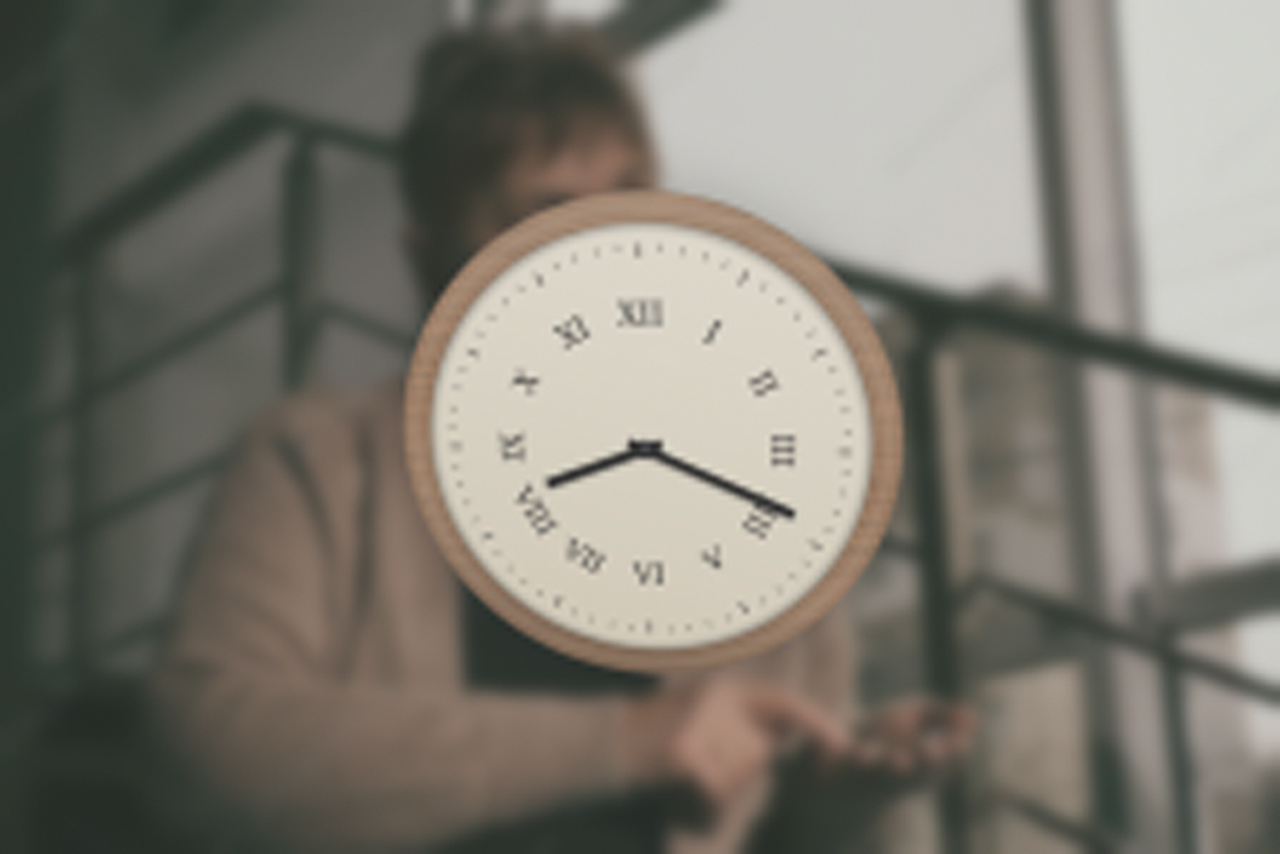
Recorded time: 8:19
